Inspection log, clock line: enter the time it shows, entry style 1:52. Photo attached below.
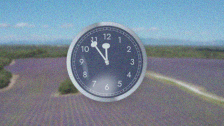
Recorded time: 11:54
